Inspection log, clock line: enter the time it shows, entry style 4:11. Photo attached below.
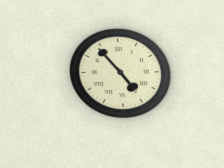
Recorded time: 4:54
